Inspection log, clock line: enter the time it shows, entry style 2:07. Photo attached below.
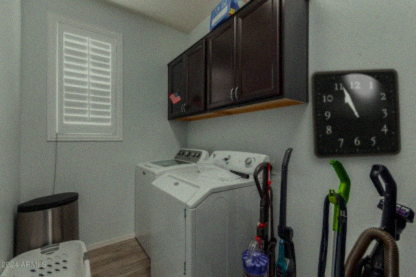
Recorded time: 10:56
